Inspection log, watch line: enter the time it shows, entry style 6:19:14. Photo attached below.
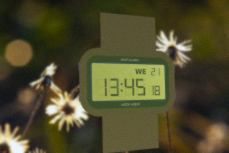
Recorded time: 13:45:18
